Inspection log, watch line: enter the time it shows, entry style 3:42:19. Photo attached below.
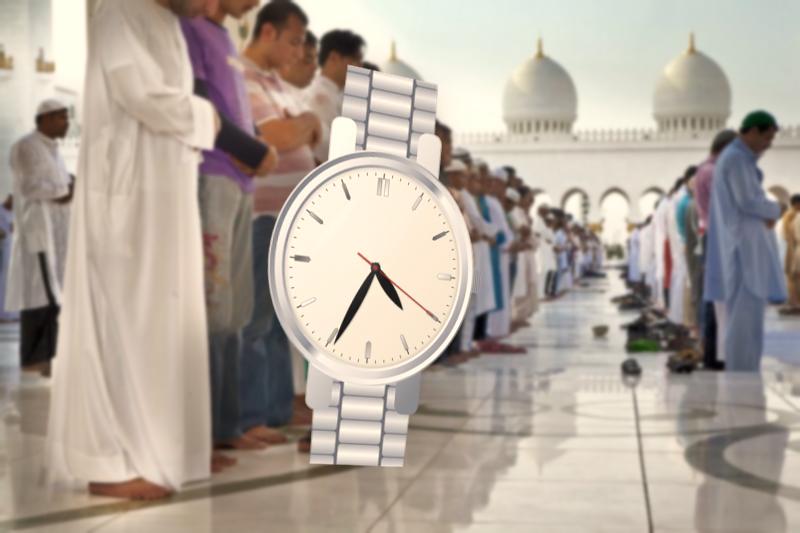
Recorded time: 4:34:20
